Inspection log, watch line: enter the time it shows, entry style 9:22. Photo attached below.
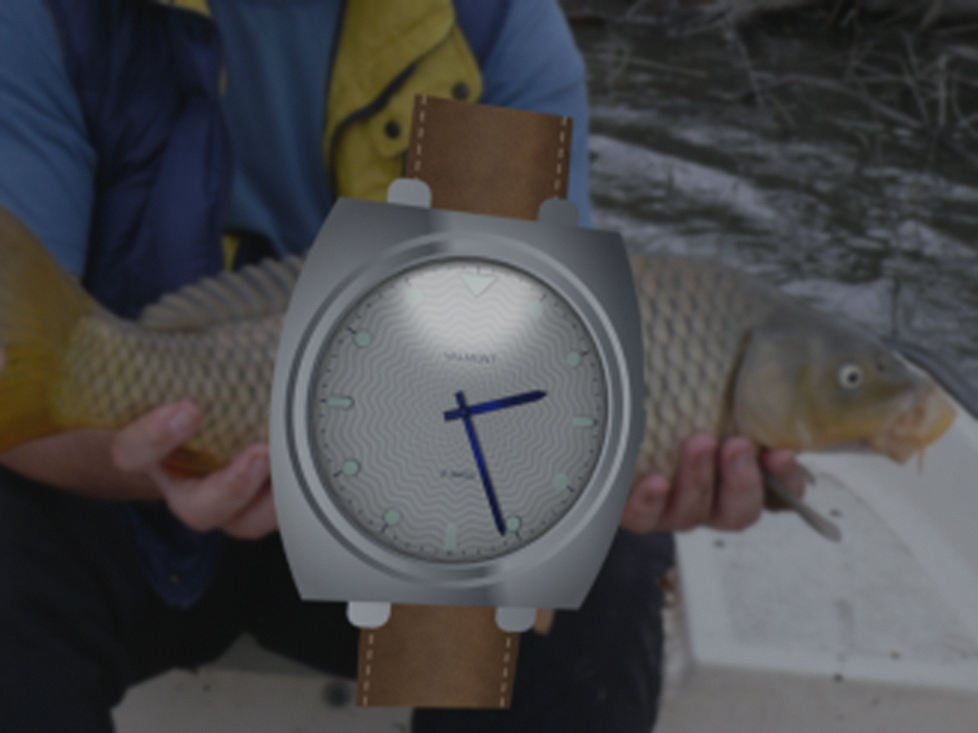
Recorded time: 2:26
